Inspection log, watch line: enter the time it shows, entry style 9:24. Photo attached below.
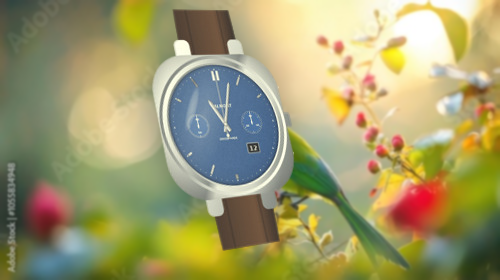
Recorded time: 11:03
